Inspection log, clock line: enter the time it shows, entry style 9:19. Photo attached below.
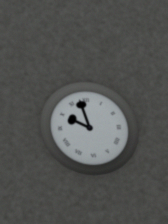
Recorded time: 9:58
